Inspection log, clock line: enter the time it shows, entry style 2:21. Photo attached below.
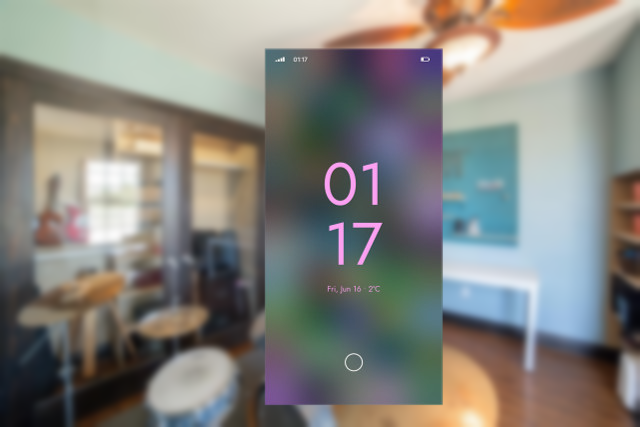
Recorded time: 1:17
